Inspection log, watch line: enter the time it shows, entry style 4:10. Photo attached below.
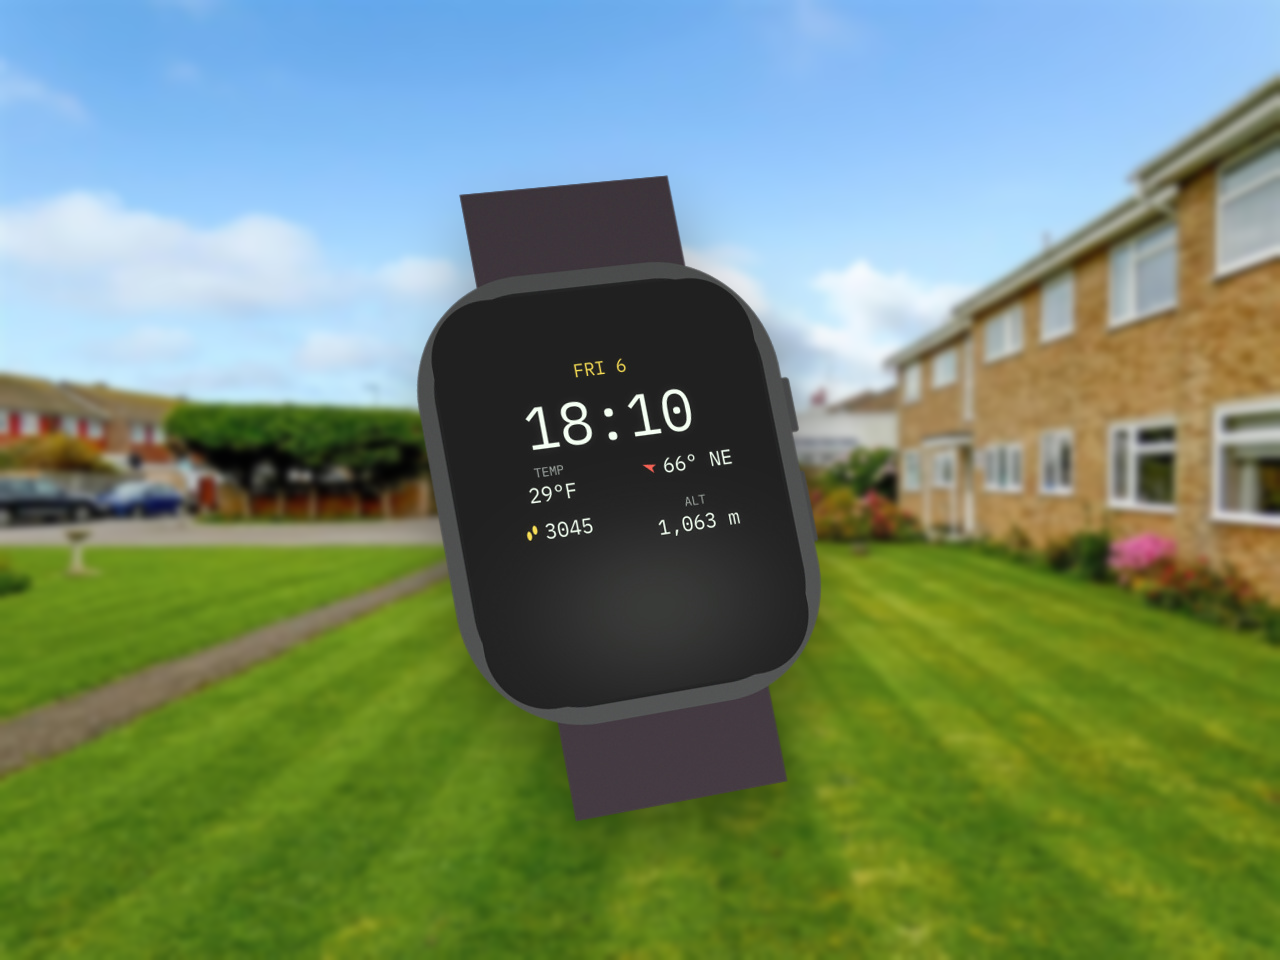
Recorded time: 18:10
